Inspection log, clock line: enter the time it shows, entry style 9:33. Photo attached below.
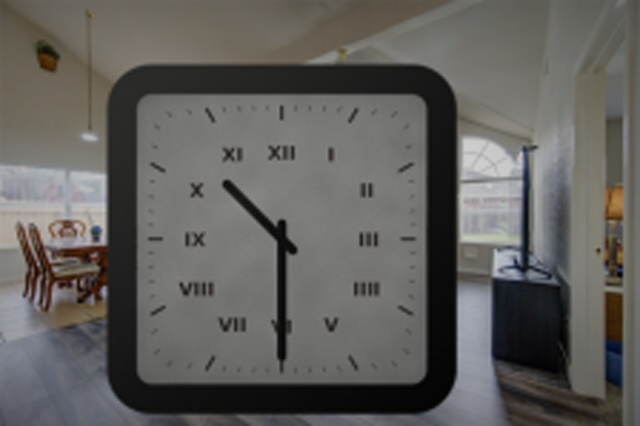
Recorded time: 10:30
